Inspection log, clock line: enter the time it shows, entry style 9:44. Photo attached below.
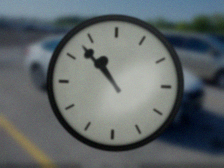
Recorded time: 10:53
